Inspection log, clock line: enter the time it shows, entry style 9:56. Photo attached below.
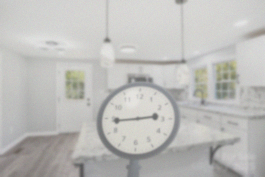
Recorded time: 2:44
